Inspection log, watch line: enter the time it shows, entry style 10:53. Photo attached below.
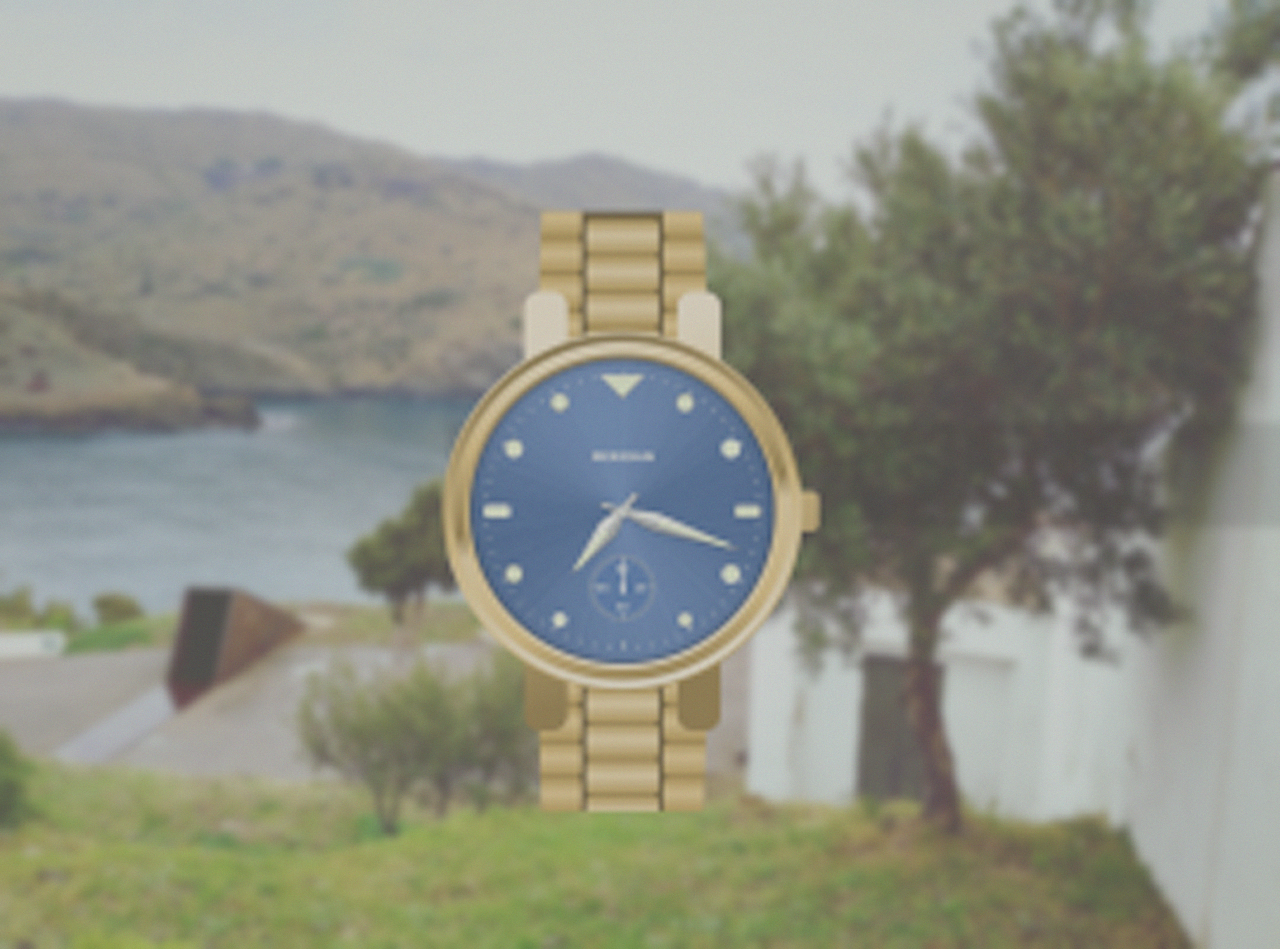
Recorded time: 7:18
